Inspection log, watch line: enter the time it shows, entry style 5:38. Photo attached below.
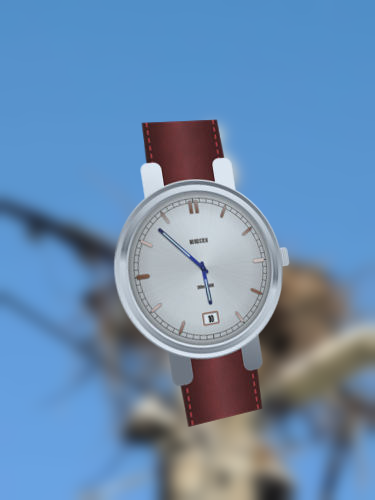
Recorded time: 5:53
